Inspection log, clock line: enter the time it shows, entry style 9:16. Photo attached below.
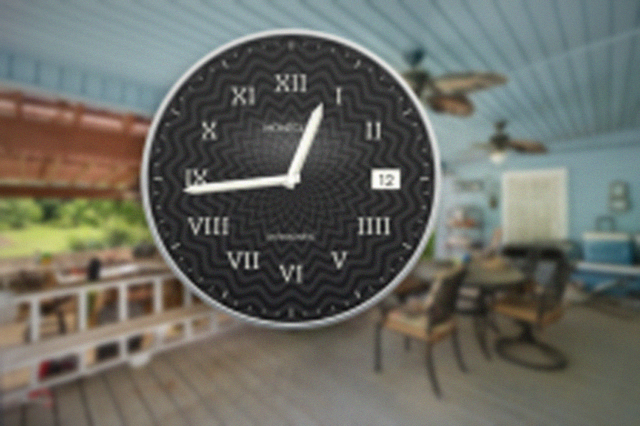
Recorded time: 12:44
